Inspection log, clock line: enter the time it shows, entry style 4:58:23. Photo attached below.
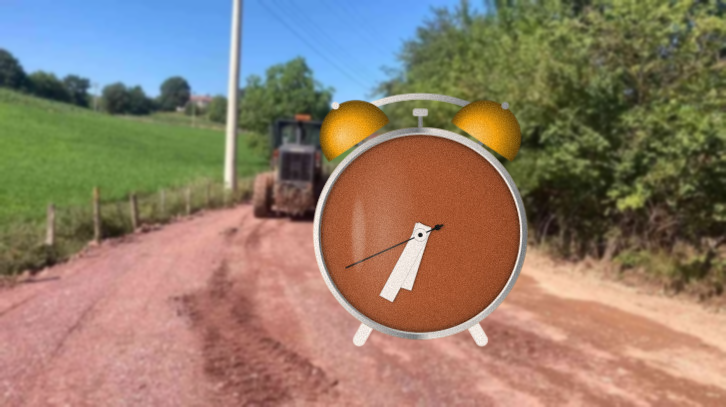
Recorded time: 6:34:41
